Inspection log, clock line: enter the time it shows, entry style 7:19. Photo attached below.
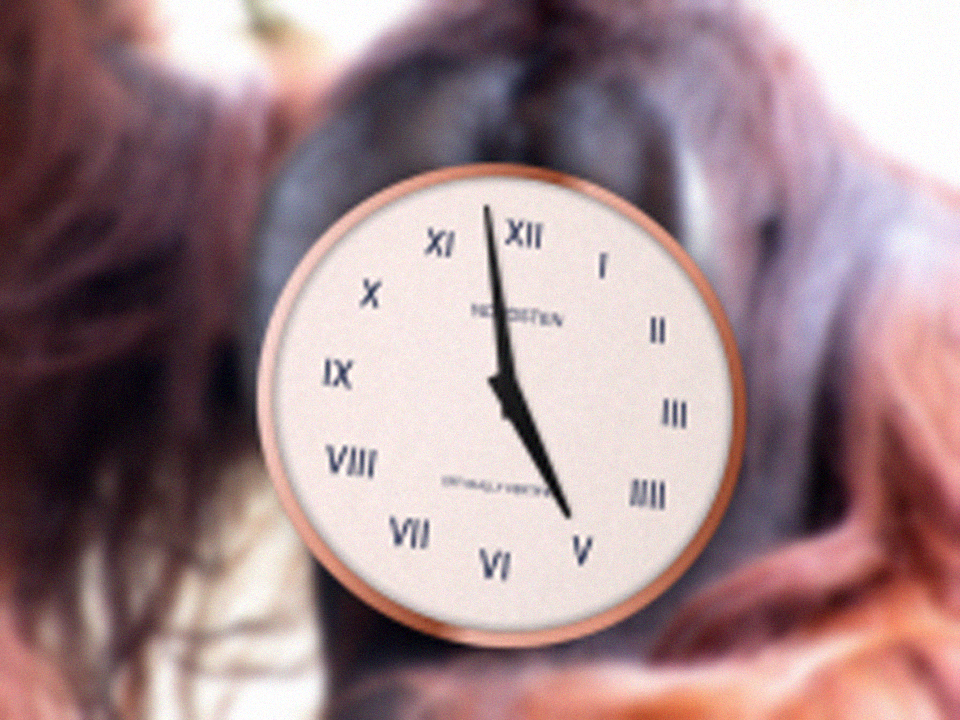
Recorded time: 4:58
